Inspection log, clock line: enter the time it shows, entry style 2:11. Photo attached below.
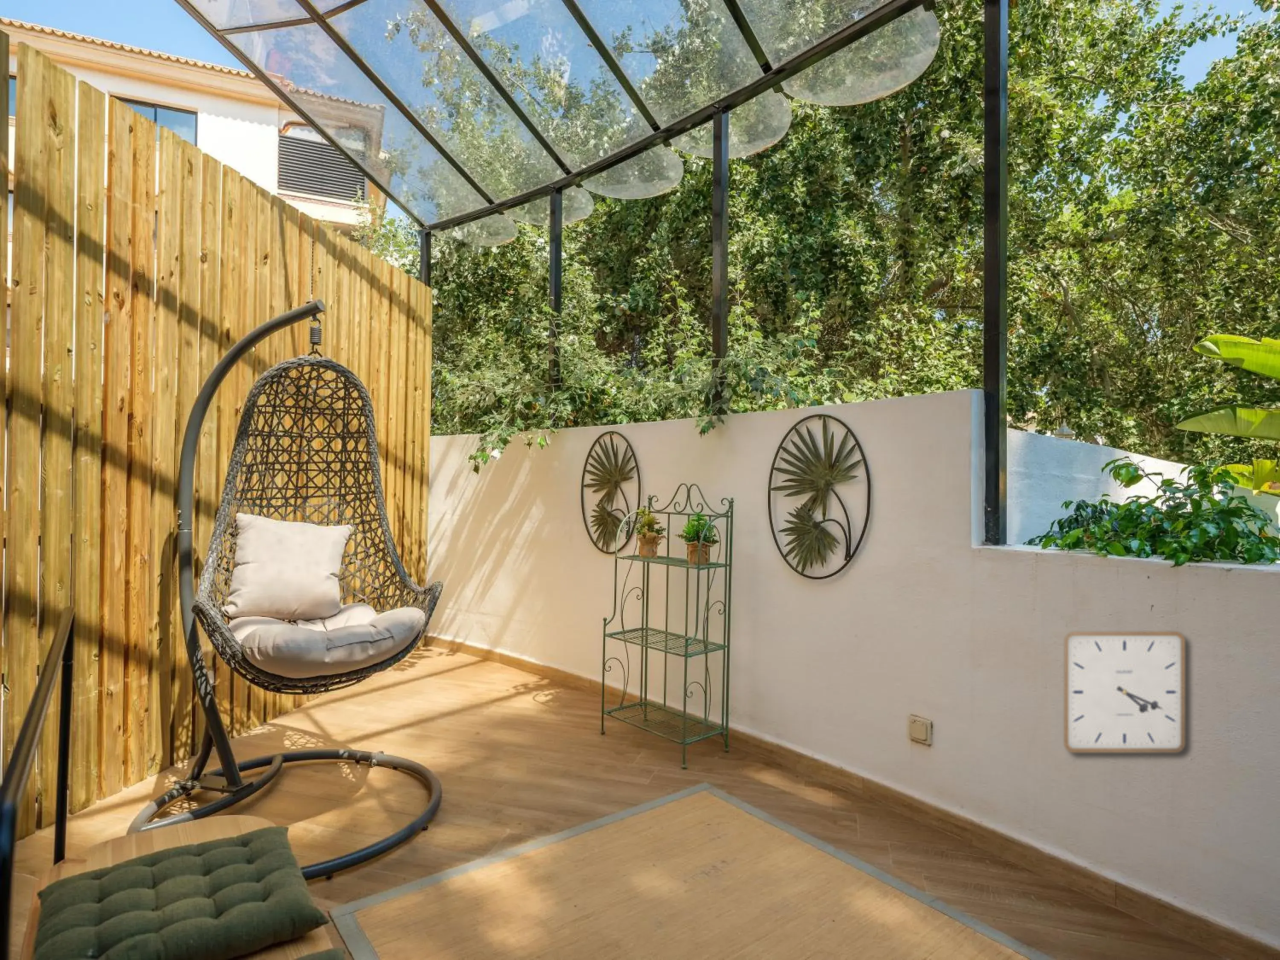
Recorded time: 4:19
